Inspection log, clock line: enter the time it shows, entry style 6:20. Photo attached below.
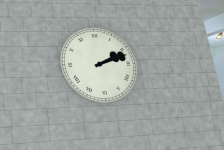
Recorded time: 2:12
